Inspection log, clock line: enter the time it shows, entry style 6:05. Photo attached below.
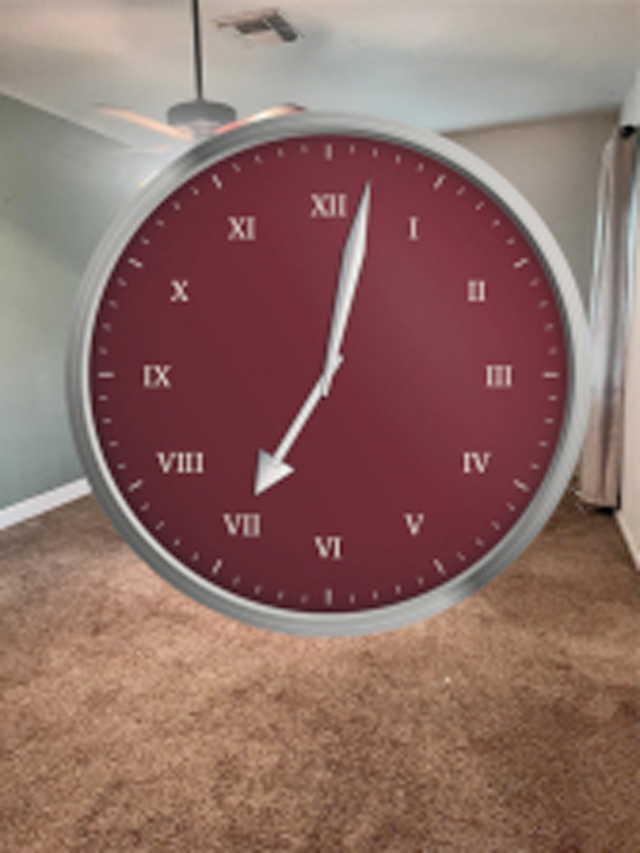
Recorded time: 7:02
